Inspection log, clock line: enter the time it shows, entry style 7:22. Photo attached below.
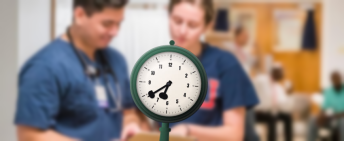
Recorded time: 6:39
